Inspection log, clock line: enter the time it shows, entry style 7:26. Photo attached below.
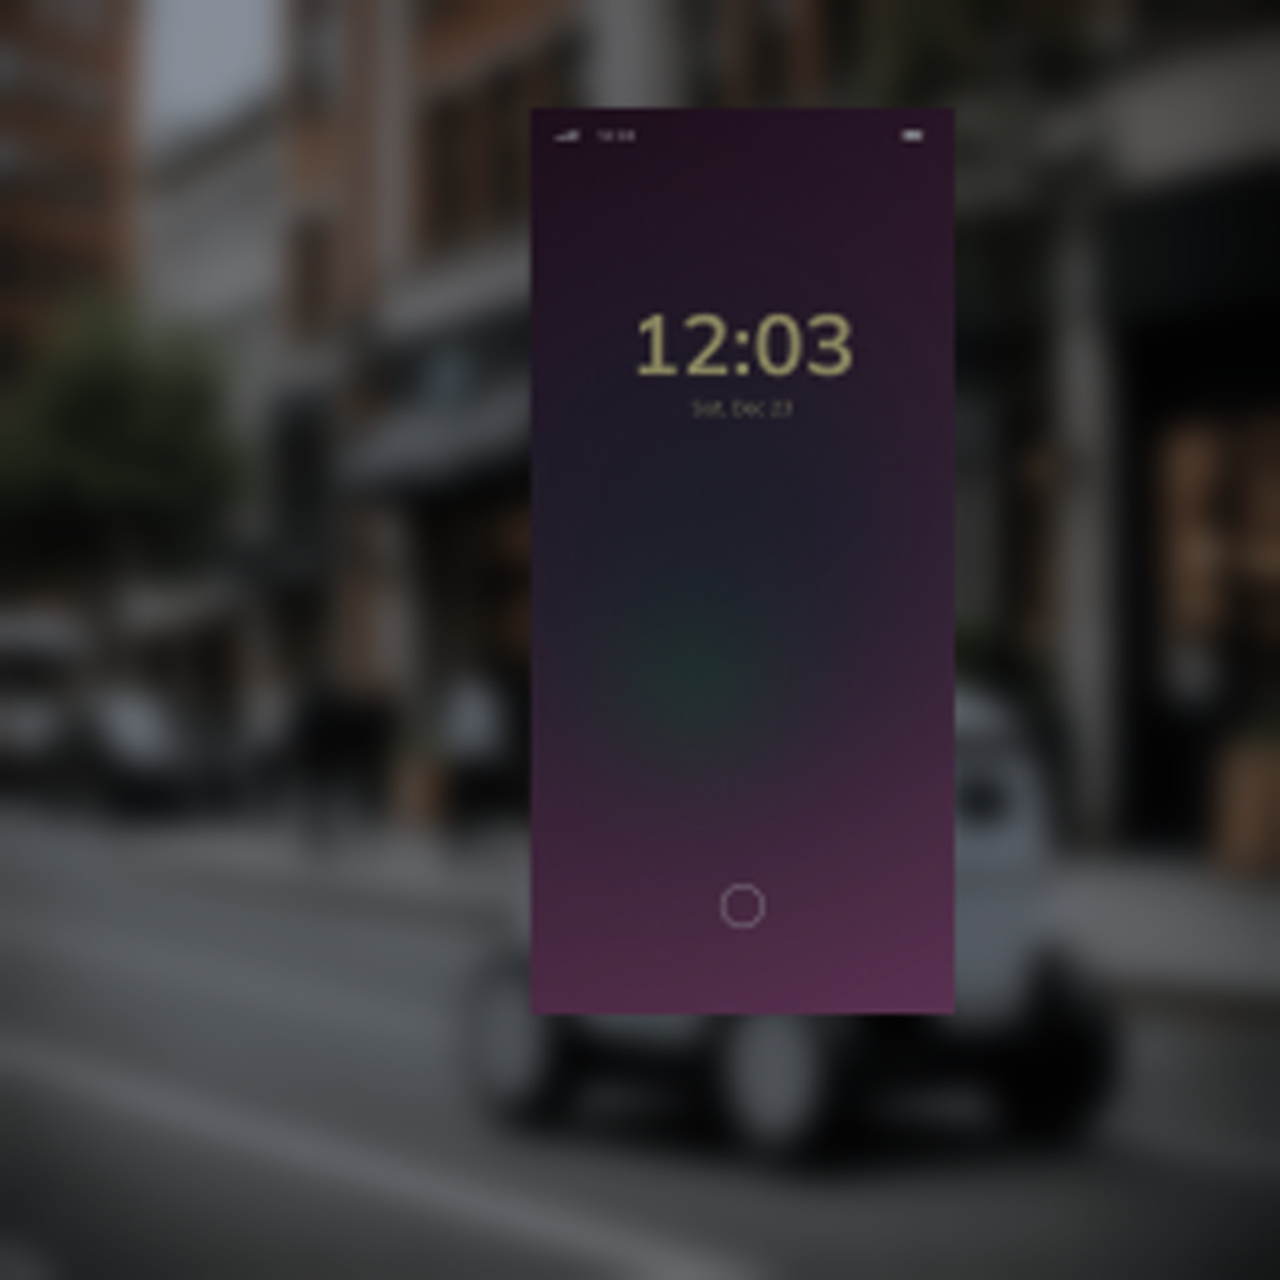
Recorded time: 12:03
